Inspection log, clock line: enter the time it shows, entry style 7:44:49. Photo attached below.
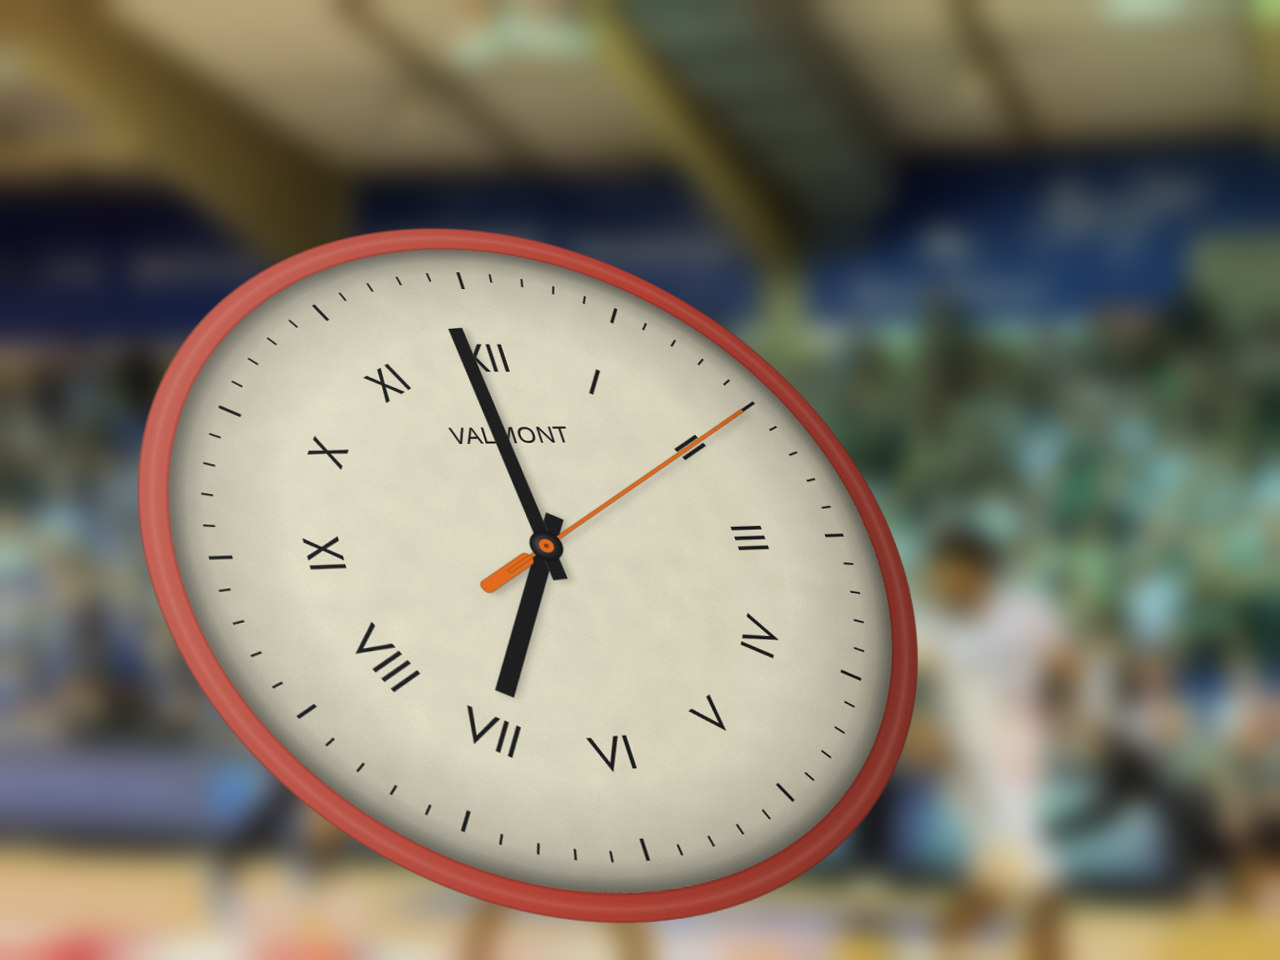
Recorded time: 6:59:10
